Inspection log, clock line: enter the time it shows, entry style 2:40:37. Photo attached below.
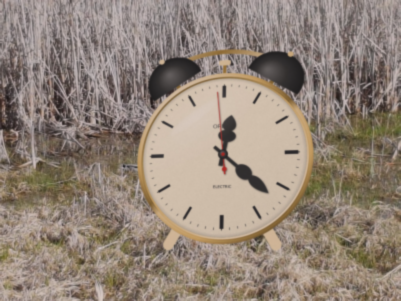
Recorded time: 12:21:59
